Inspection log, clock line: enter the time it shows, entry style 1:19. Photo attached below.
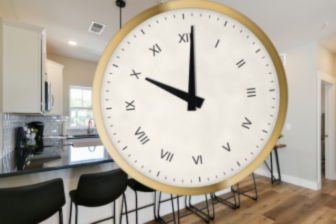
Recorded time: 10:01
